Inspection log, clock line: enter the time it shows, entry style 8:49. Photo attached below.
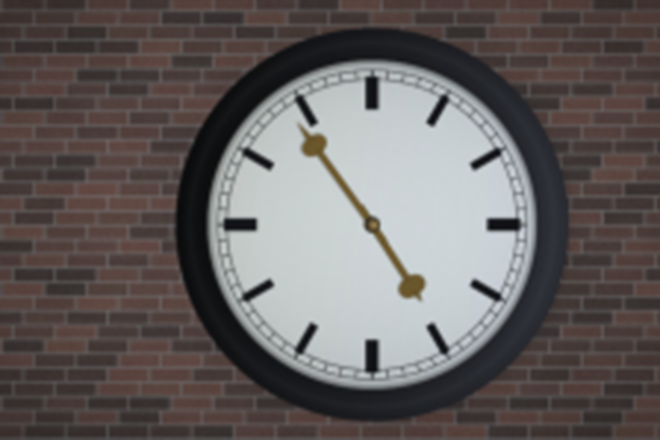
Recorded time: 4:54
